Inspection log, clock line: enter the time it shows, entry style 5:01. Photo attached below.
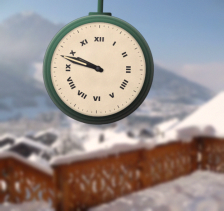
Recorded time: 9:48
